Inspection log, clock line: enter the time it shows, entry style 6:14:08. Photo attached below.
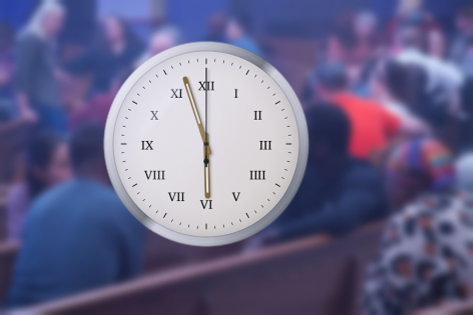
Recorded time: 5:57:00
